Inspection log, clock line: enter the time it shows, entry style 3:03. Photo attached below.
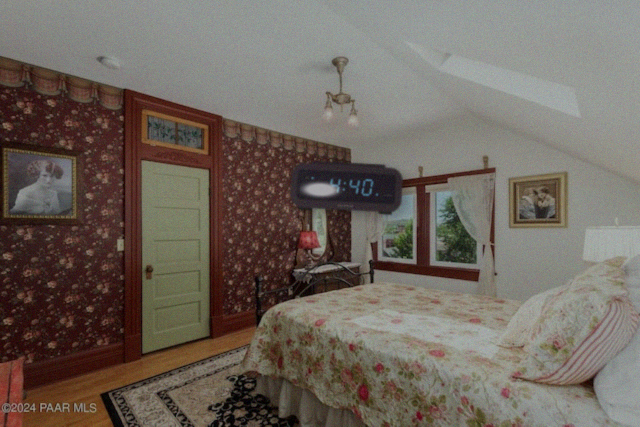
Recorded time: 4:40
